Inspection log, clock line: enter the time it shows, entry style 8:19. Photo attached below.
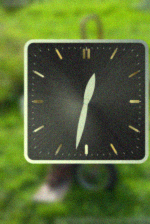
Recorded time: 12:32
